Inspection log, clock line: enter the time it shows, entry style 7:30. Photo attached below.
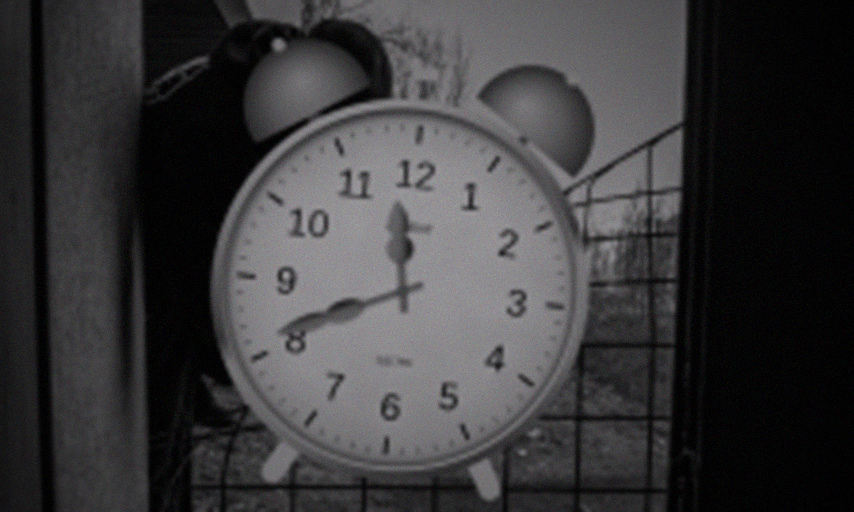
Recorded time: 11:41
